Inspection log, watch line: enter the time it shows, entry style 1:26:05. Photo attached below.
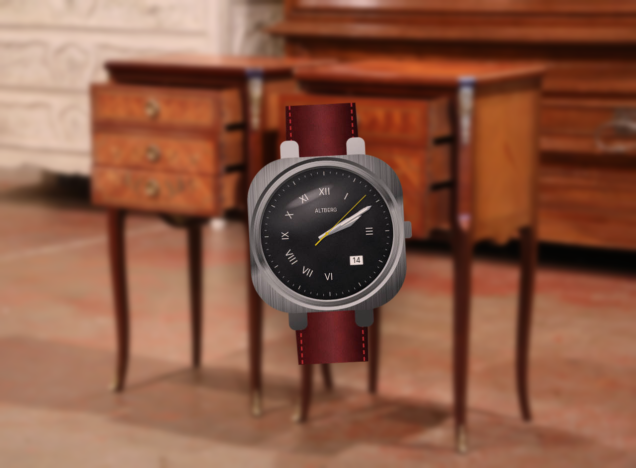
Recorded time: 2:10:08
